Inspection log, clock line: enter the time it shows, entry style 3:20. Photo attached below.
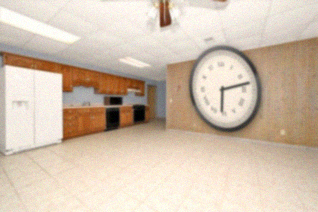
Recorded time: 6:13
